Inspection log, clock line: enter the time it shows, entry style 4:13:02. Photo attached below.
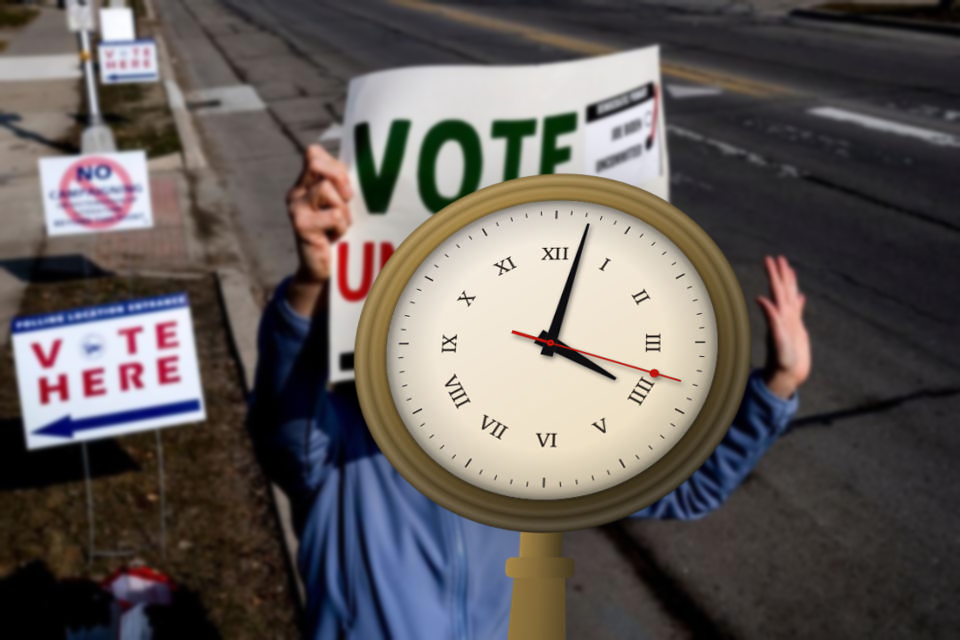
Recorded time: 4:02:18
